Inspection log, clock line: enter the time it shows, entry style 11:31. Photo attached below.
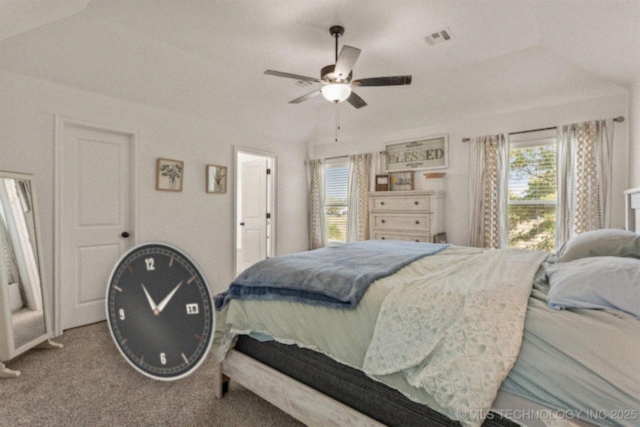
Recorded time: 11:09
